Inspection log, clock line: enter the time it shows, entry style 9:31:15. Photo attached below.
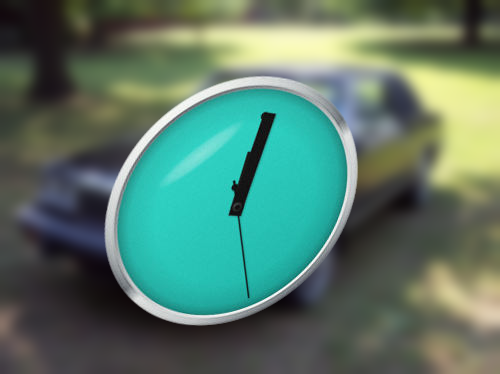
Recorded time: 12:00:26
